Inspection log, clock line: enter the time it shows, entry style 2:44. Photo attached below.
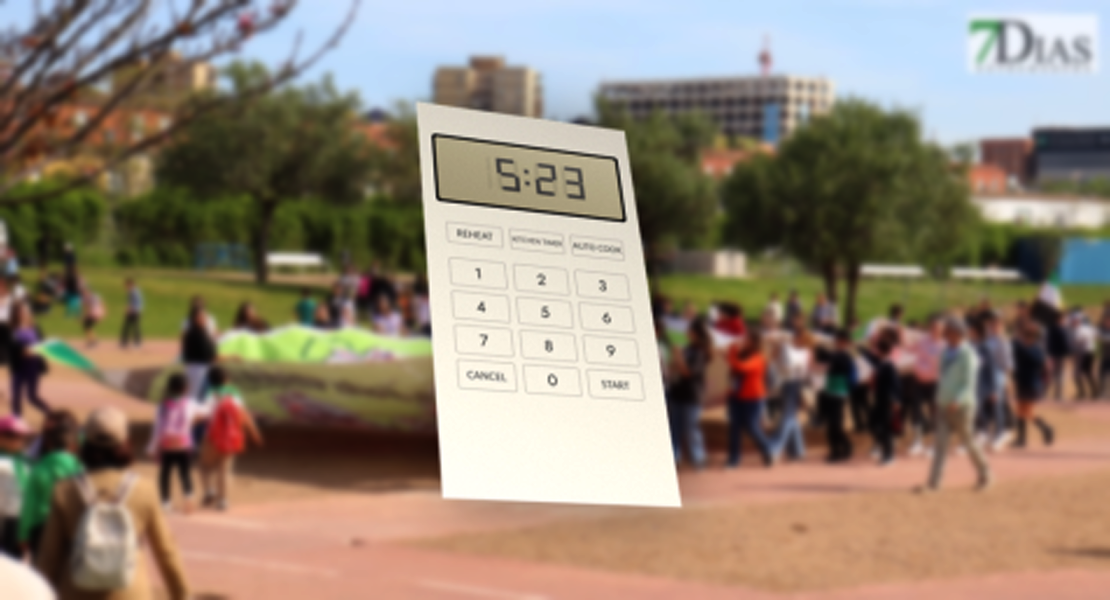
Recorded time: 5:23
